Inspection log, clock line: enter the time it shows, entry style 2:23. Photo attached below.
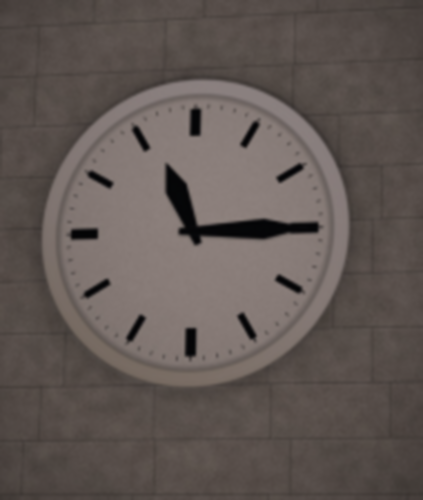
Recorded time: 11:15
